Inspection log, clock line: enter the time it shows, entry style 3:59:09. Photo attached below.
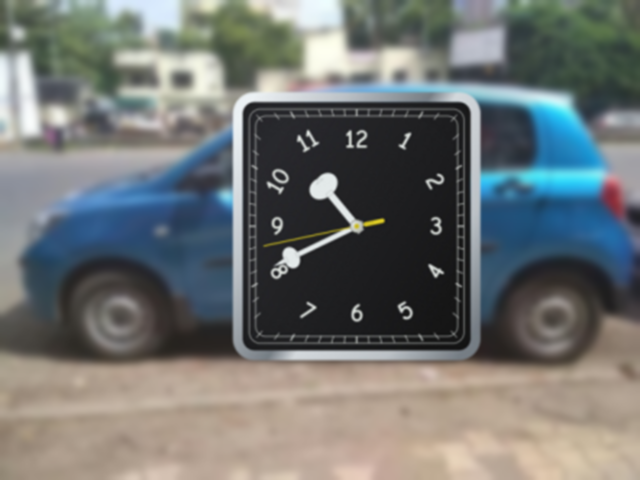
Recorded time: 10:40:43
